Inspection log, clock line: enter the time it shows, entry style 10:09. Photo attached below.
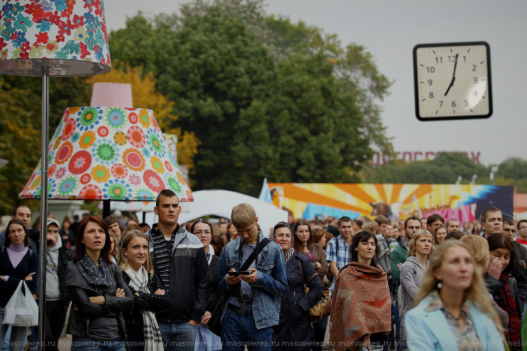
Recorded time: 7:02
